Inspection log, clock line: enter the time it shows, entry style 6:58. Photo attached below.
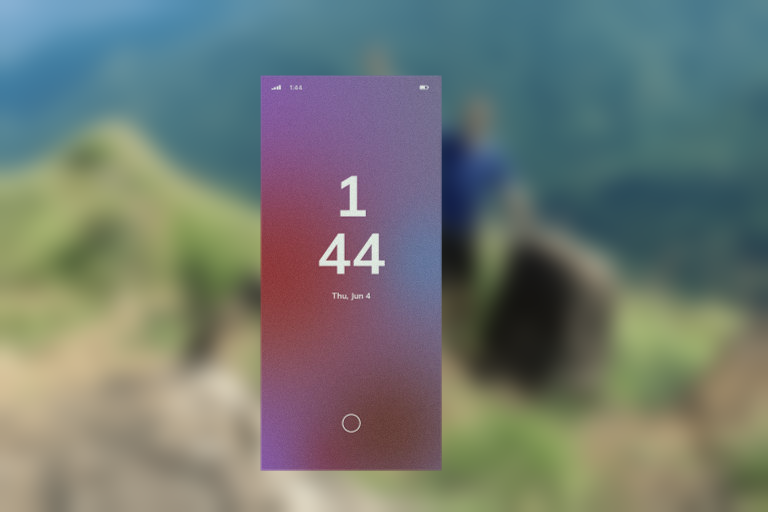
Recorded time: 1:44
